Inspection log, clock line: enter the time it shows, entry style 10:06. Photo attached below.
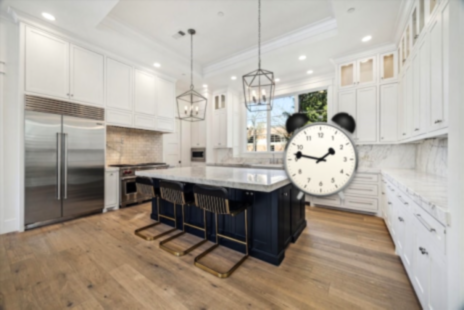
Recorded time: 1:47
